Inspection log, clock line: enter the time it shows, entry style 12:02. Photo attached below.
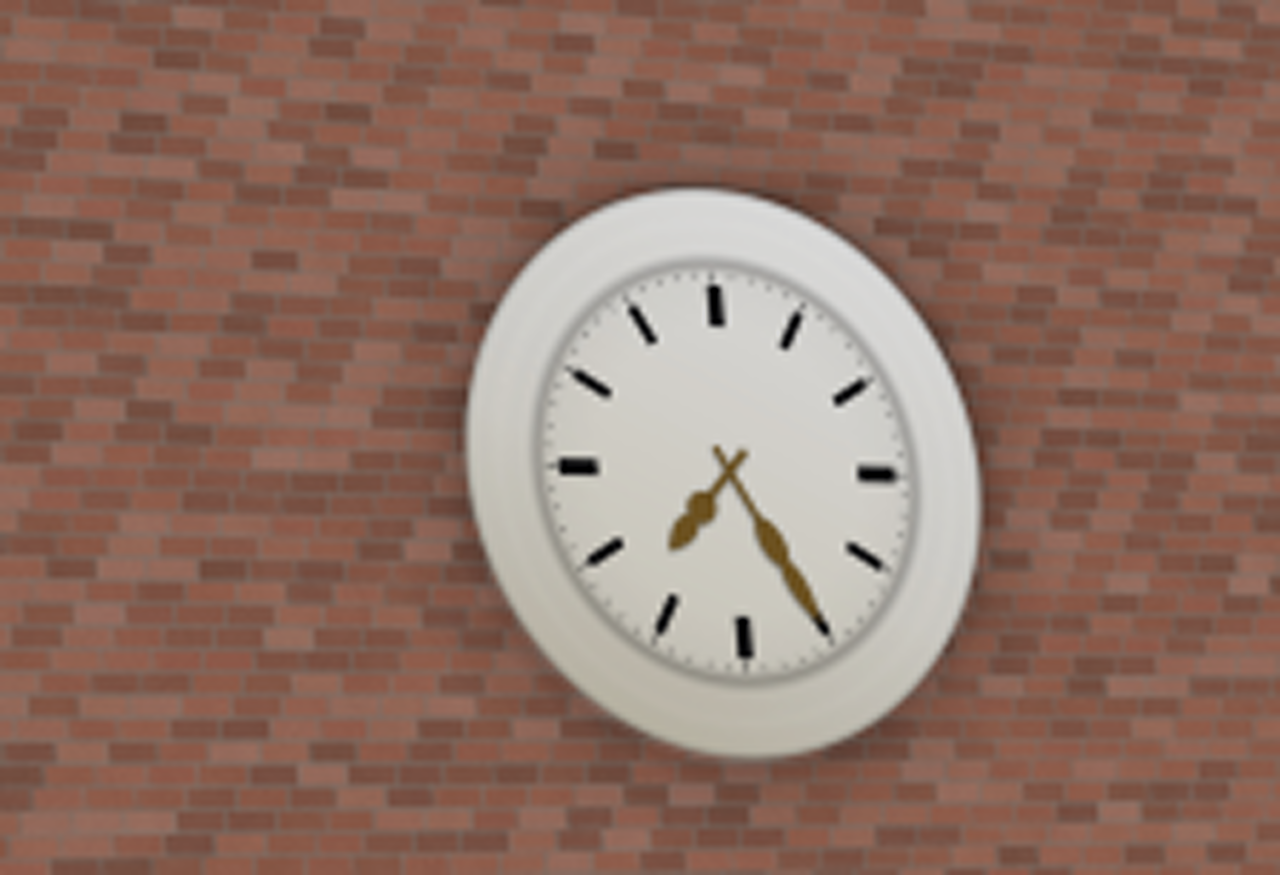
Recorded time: 7:25
